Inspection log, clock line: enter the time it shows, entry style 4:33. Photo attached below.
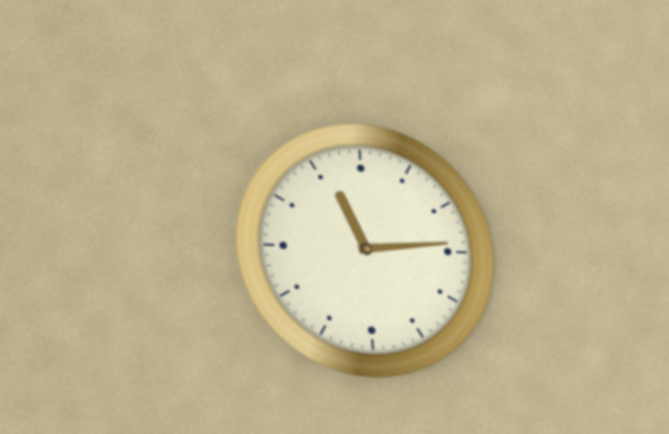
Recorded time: 11:14
